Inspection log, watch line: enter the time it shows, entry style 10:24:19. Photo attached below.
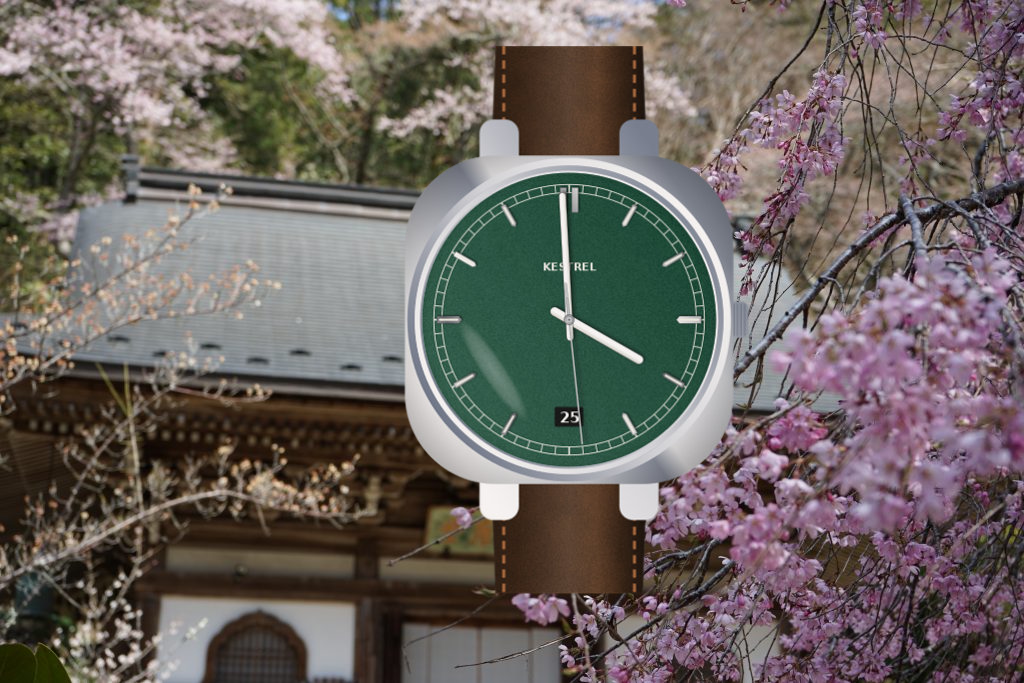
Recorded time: 3:59:29
